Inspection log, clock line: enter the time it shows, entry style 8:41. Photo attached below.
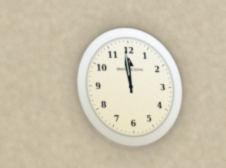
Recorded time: 11:59
